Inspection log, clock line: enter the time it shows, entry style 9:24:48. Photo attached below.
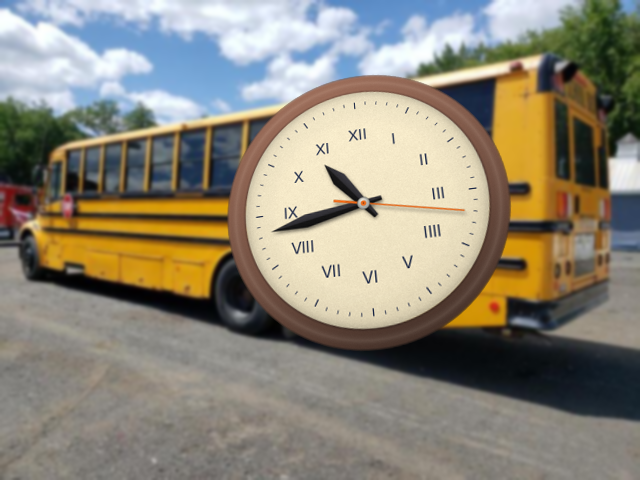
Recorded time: 10:43:17
